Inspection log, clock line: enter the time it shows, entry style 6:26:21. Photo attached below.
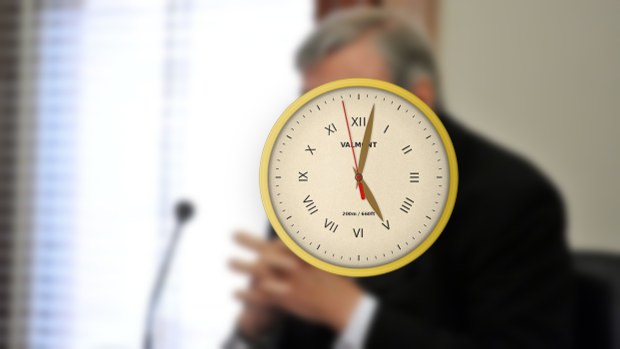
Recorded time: 5:01:58
